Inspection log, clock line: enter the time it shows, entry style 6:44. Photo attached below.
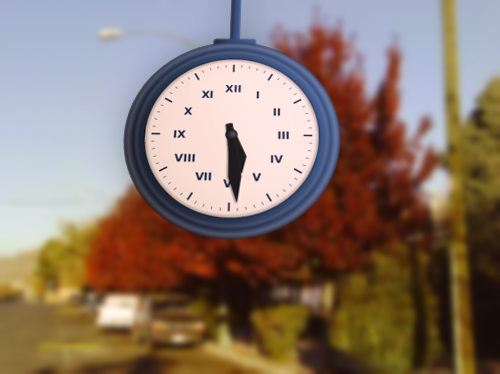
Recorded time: 5:29
